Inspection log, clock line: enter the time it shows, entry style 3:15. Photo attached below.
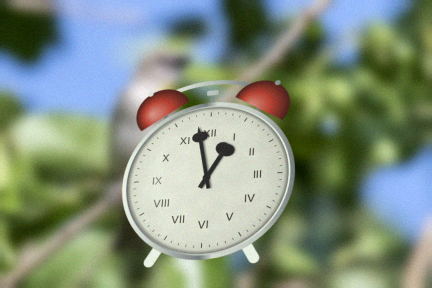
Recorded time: 12:58
